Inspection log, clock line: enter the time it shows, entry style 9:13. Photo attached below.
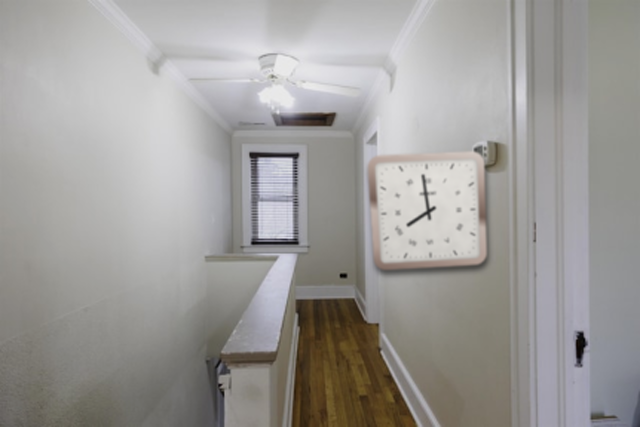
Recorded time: 7:59
